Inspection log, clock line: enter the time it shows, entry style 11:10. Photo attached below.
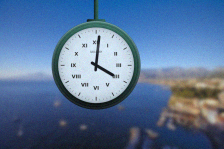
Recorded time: 4:01
